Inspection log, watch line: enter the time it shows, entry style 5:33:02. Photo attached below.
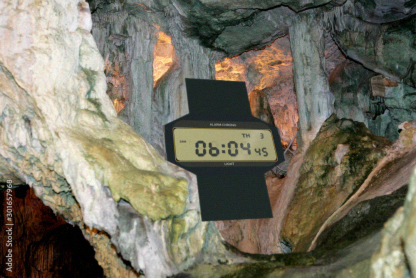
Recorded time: 6:04:45
